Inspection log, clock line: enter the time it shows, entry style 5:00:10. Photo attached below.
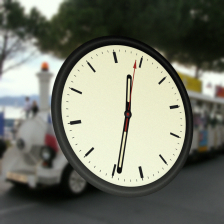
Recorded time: 12:34:04
